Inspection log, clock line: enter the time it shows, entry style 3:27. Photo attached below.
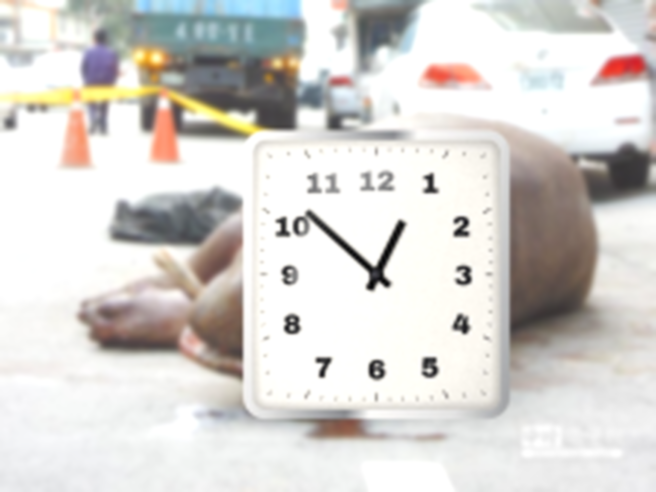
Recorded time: 12:52
